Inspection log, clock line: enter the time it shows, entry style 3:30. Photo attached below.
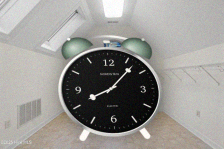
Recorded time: 8:07
